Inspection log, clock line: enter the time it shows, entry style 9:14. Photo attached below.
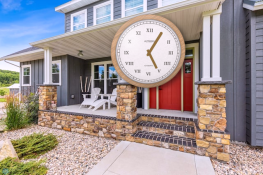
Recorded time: 5:05
